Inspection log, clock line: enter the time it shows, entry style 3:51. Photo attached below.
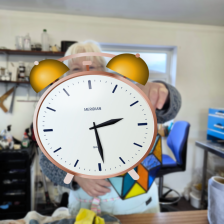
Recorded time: 2:29
